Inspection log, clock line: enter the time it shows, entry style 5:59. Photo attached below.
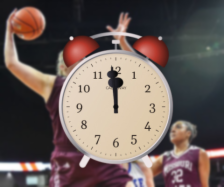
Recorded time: 11:59
